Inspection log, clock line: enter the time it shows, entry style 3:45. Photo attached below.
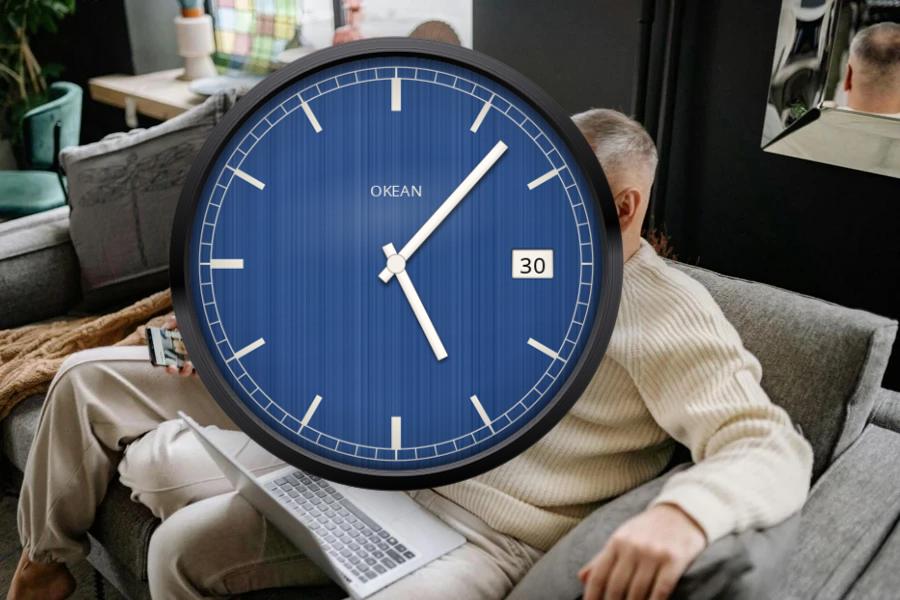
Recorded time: 5:07
